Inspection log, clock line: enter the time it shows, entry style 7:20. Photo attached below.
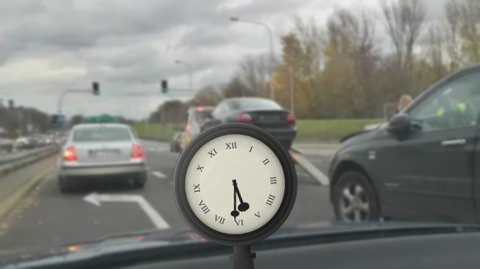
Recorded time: 5:31
